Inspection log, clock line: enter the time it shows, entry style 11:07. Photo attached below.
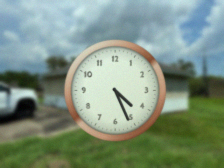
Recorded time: 4:26
